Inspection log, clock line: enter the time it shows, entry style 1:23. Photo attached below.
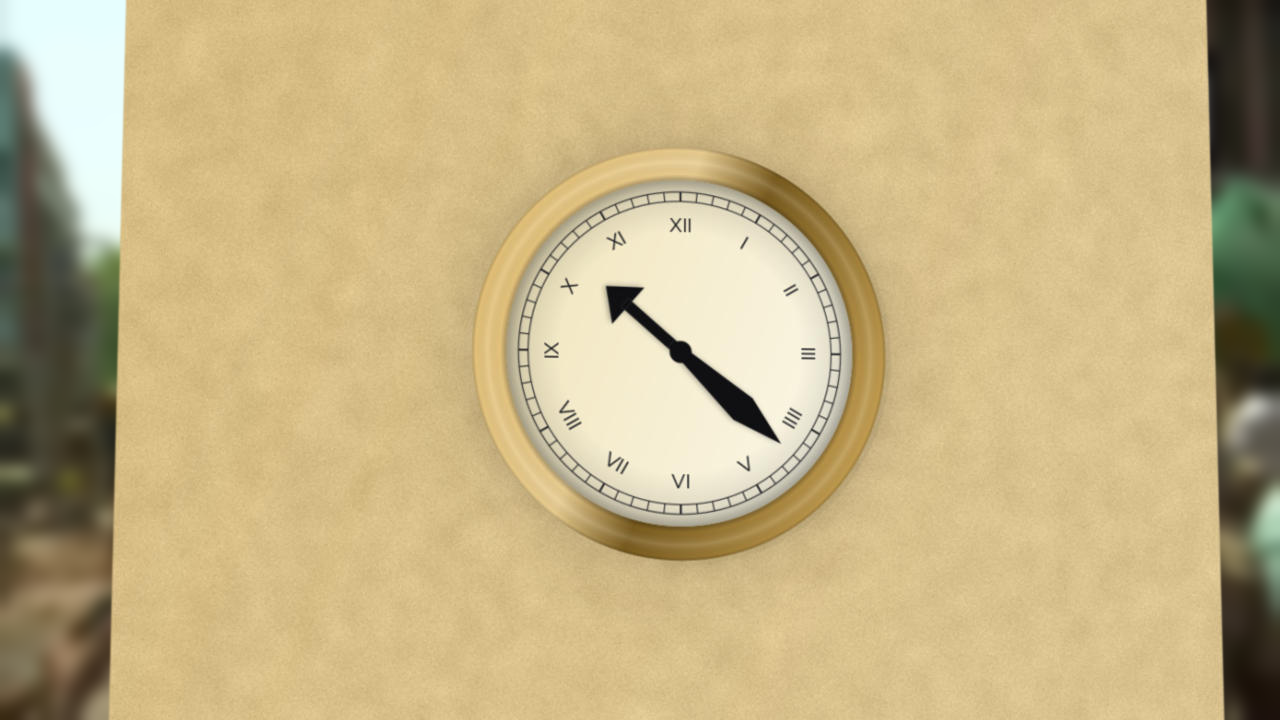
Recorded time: 10:22
